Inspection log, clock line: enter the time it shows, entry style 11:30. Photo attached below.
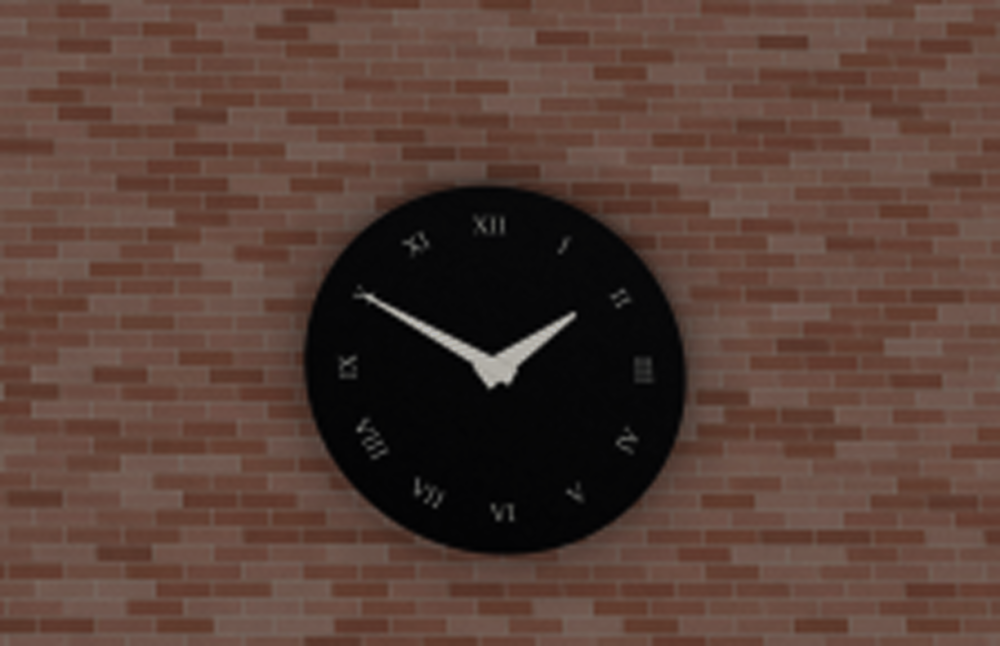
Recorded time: 1:50
